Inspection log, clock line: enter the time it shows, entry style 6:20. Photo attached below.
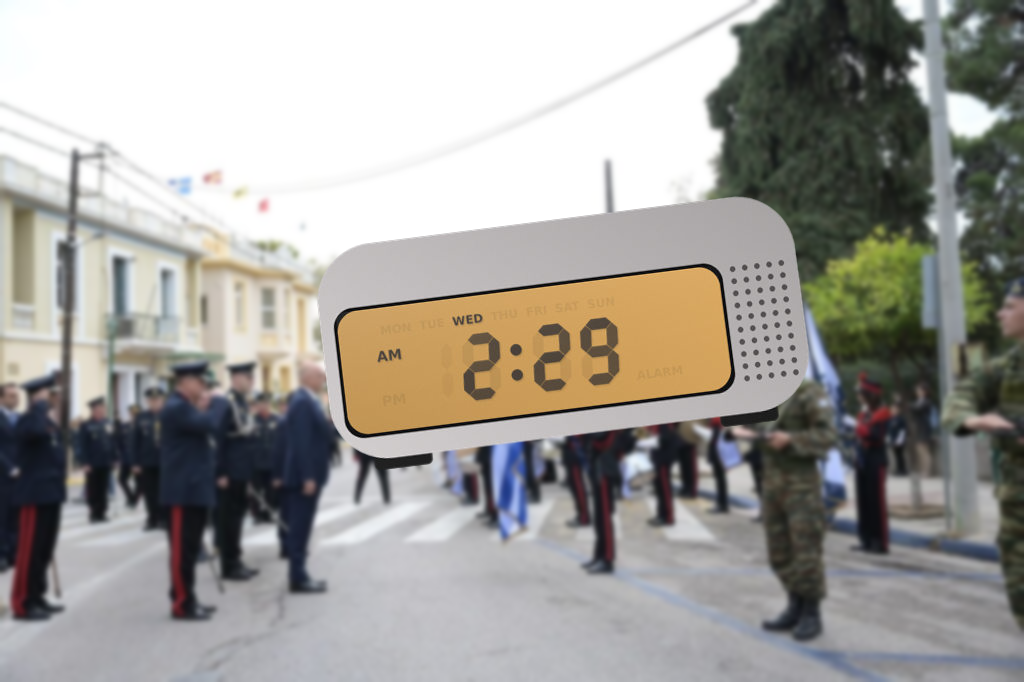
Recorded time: 2:29
